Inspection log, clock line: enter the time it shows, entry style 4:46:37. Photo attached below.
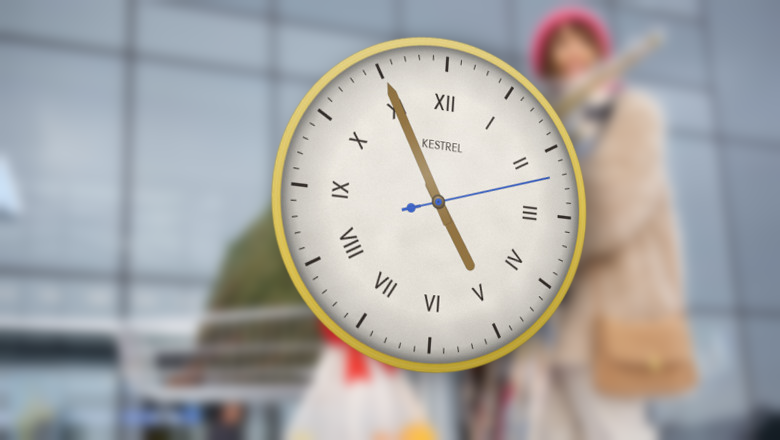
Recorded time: 4:55:12
